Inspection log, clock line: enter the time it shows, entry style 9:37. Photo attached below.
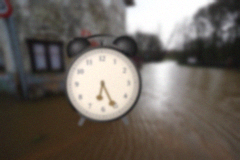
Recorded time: 6:26
